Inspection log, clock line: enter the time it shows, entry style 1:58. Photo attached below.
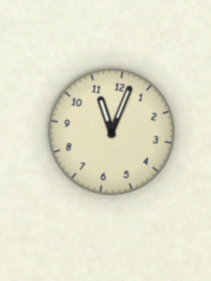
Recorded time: 11:02
